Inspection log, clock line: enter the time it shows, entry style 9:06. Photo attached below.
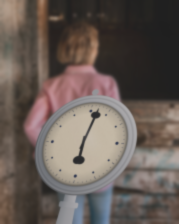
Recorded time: 6:02
